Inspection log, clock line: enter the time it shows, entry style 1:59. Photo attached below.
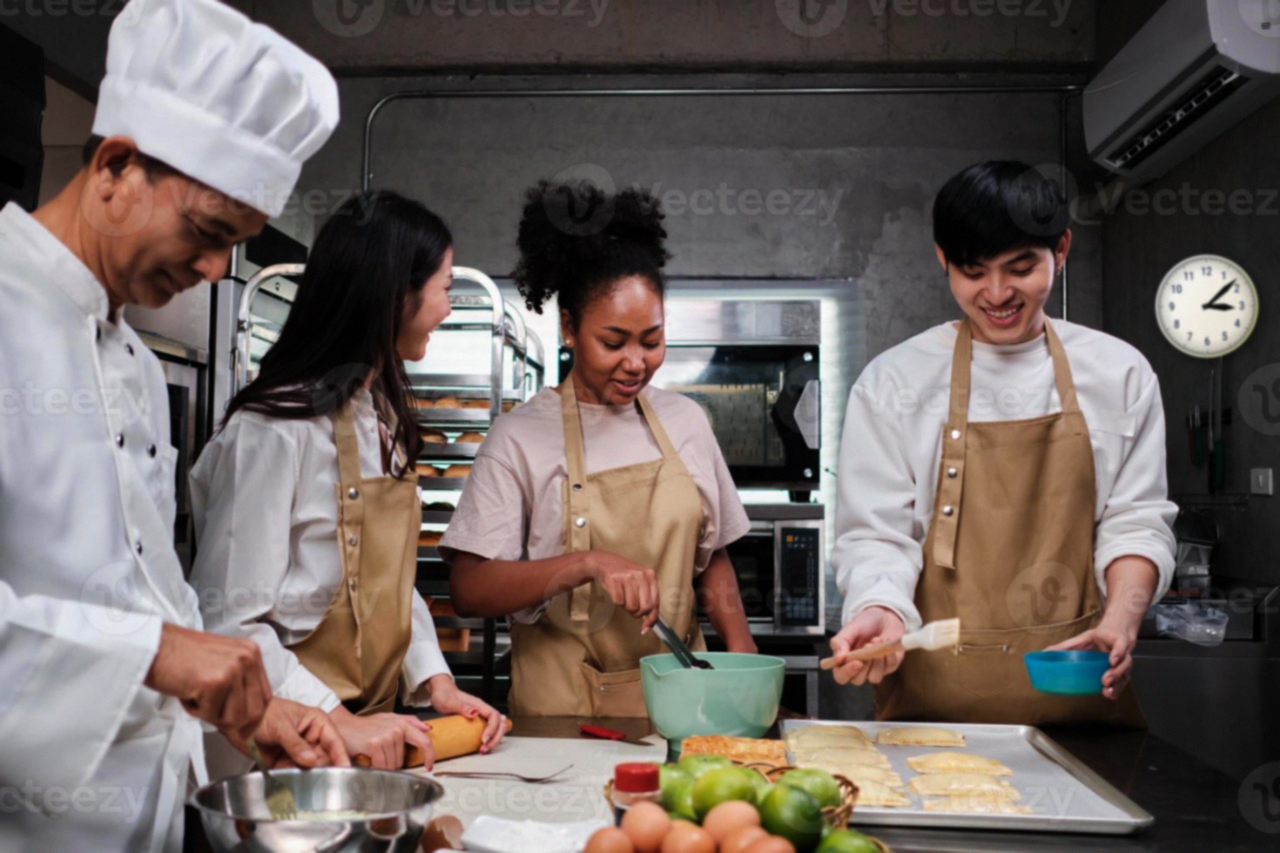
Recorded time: 3:08
